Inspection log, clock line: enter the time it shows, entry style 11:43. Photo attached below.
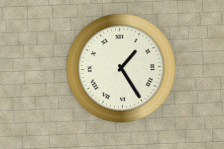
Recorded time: 1:25
